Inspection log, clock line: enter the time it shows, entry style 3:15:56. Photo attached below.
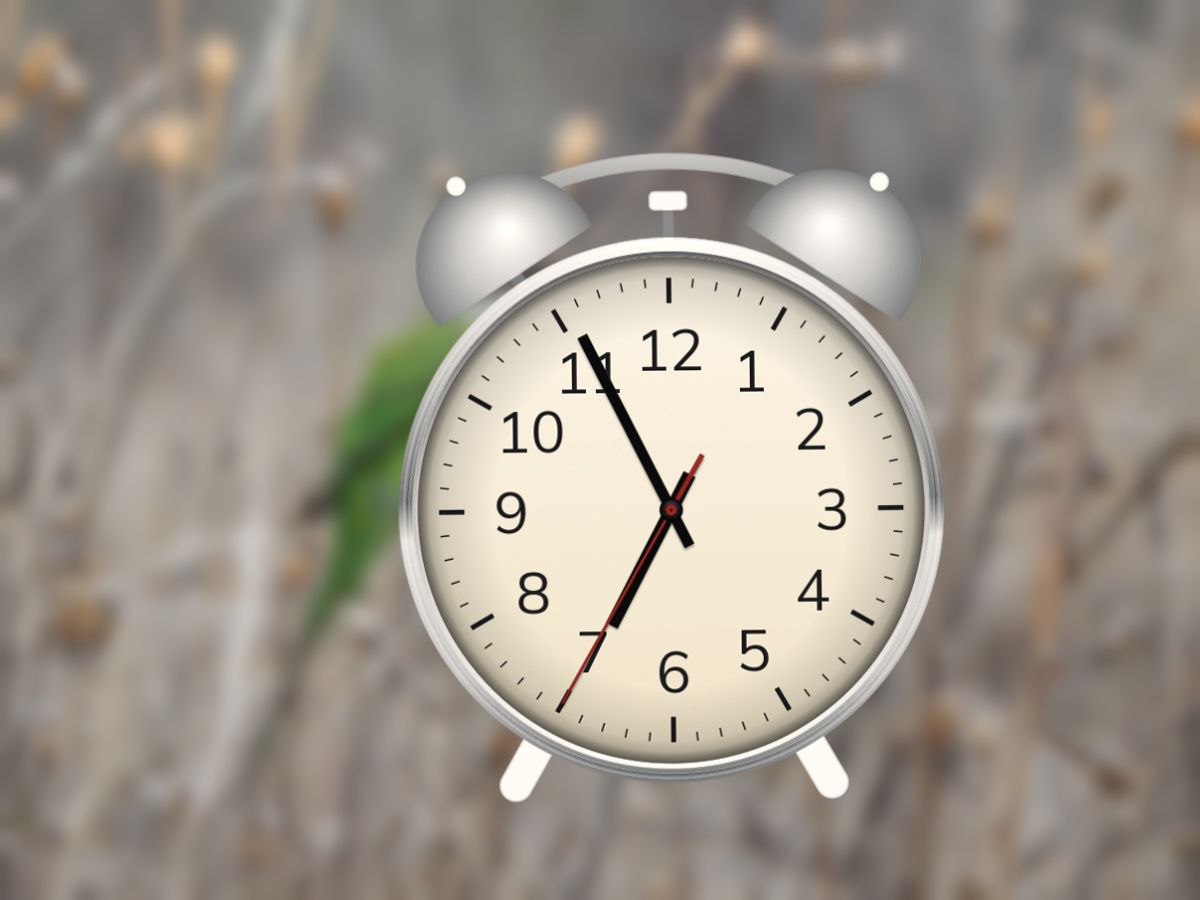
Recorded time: 6:55:35
